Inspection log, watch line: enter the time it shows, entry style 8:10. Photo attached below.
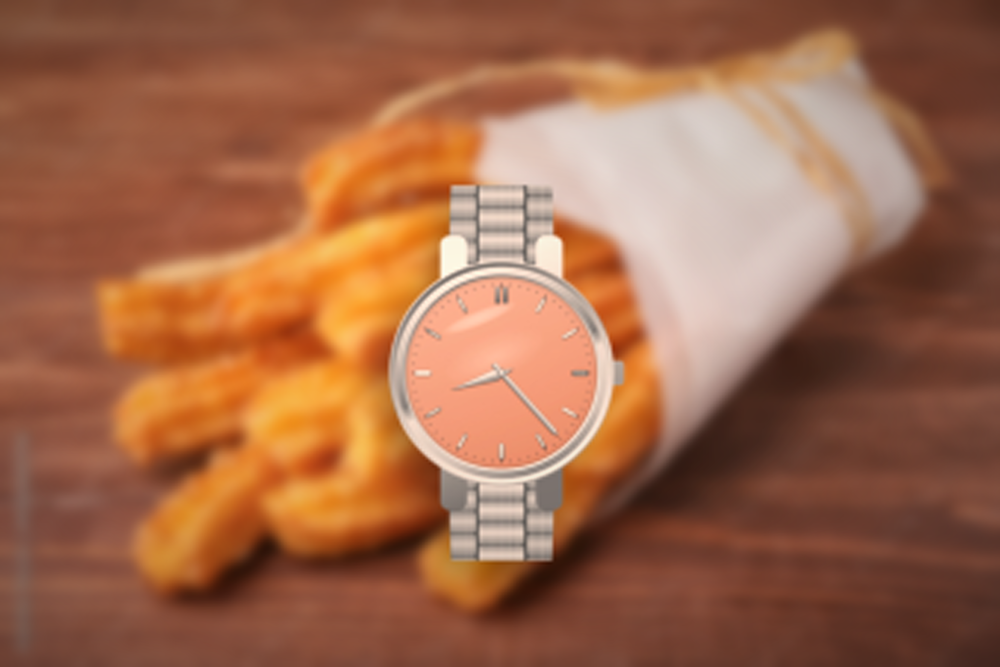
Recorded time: 8:23
